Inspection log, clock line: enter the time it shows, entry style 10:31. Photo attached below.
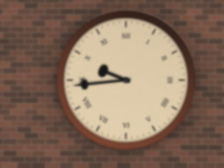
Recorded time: 9:44
